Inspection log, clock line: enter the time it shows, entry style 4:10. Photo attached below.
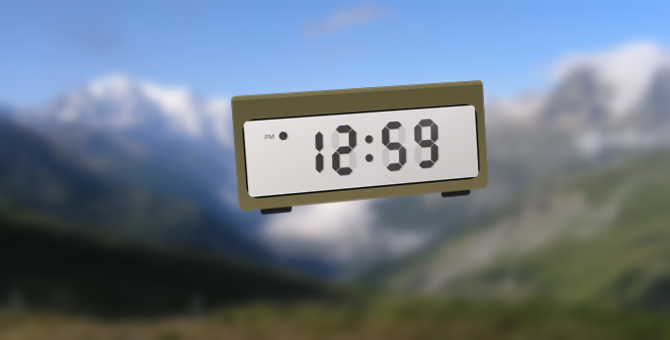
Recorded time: 12:59
